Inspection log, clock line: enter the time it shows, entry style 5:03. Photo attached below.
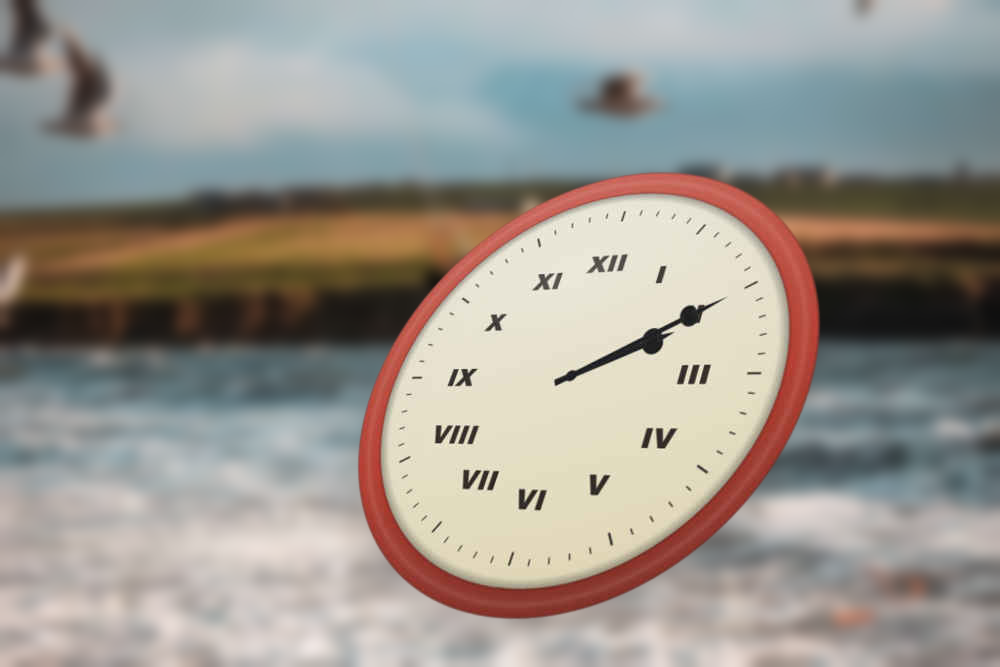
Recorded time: 2:10
